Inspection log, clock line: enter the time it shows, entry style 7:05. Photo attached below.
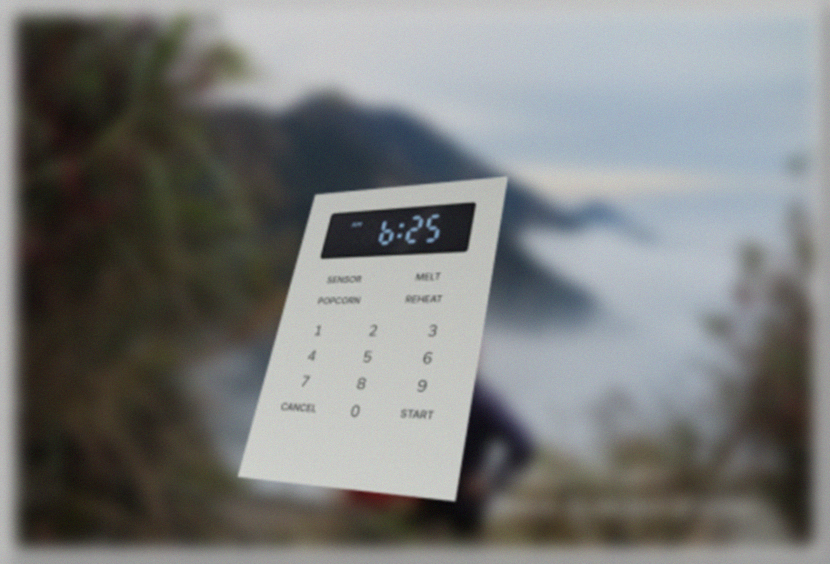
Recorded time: 6:25
